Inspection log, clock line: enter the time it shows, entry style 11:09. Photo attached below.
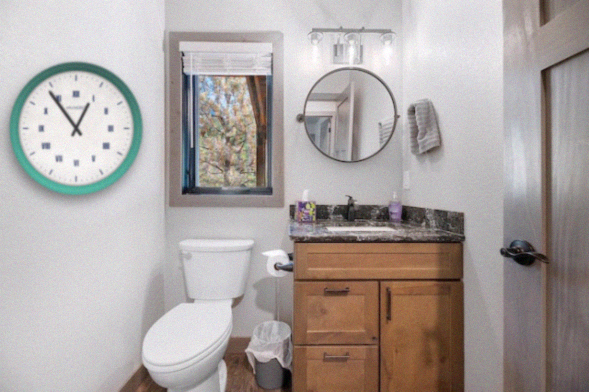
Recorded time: 12:54
